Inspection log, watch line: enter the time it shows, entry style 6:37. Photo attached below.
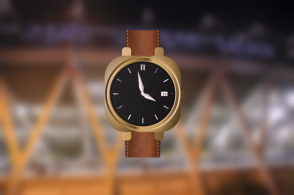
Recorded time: 3:58
